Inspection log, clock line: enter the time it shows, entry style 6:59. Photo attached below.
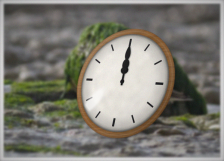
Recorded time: 12:00
